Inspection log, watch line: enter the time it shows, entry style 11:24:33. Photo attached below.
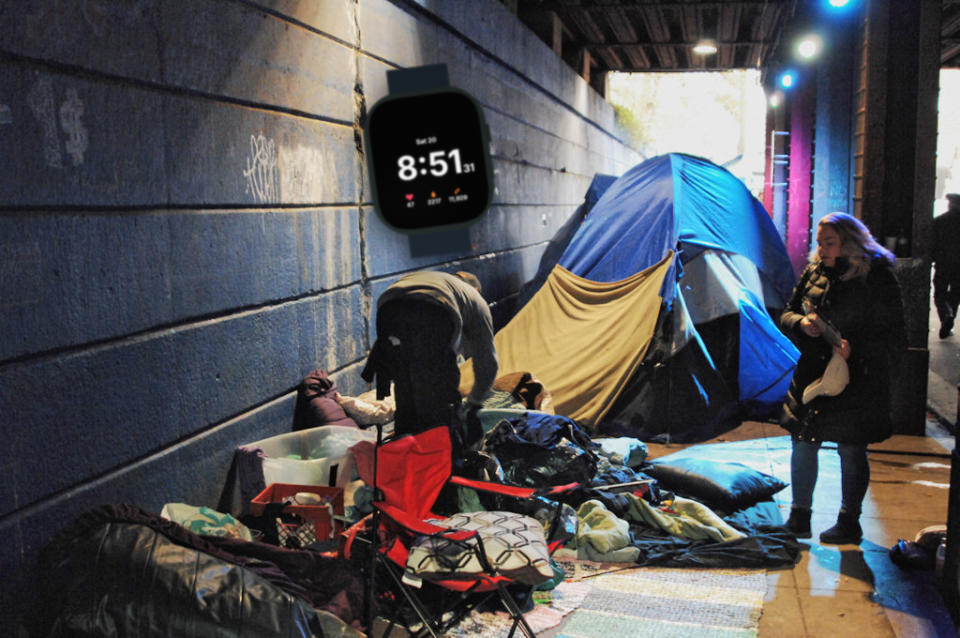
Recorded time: 8:51:31
